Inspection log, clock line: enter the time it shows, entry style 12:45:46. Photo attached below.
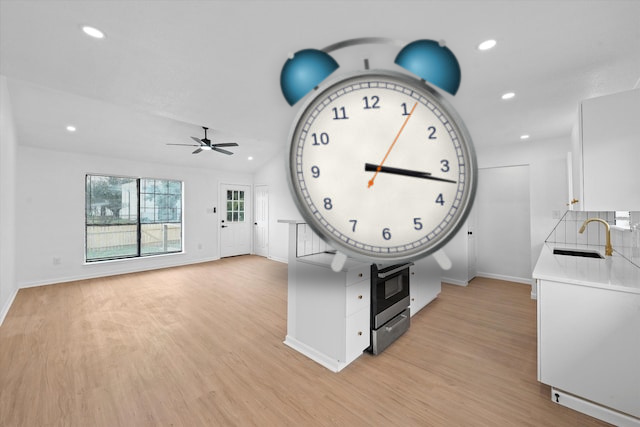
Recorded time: 3:17:06
